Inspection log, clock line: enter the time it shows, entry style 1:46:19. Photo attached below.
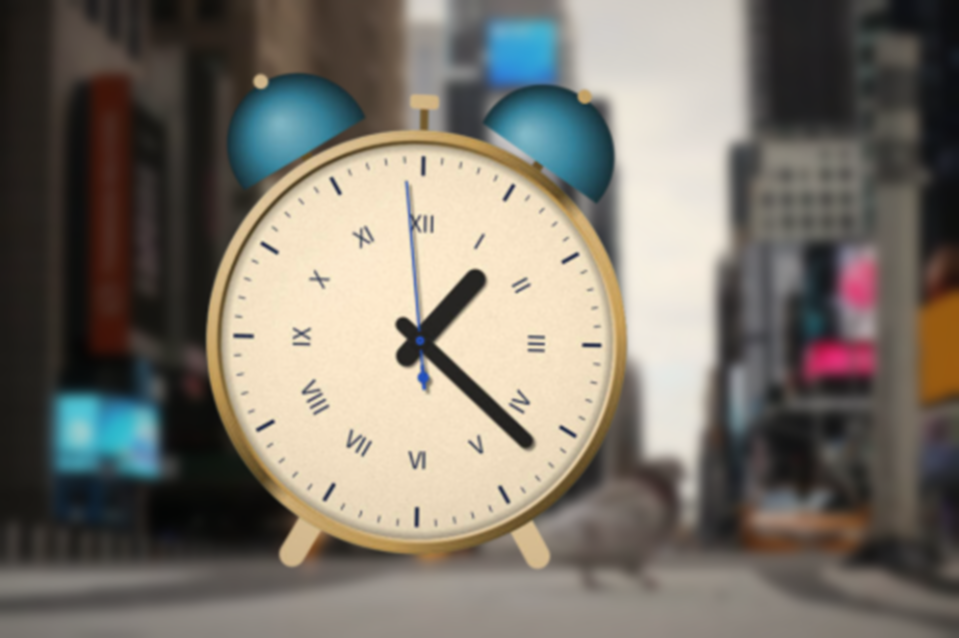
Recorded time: 1:21:59
